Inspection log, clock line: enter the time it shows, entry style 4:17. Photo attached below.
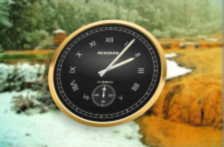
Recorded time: 2:06
